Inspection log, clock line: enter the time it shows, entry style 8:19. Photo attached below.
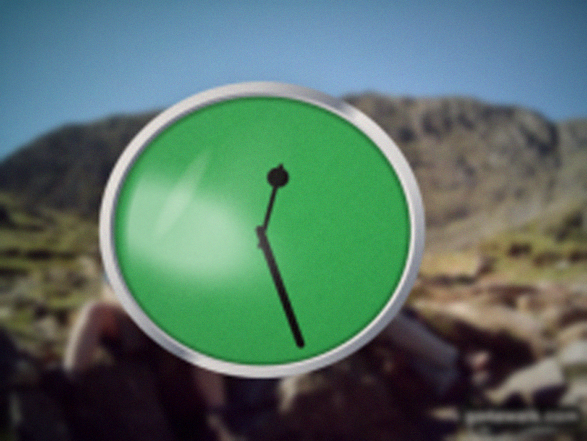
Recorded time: 12:27
